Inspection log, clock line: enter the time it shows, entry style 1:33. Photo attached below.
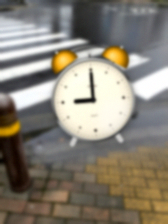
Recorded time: 9:00
